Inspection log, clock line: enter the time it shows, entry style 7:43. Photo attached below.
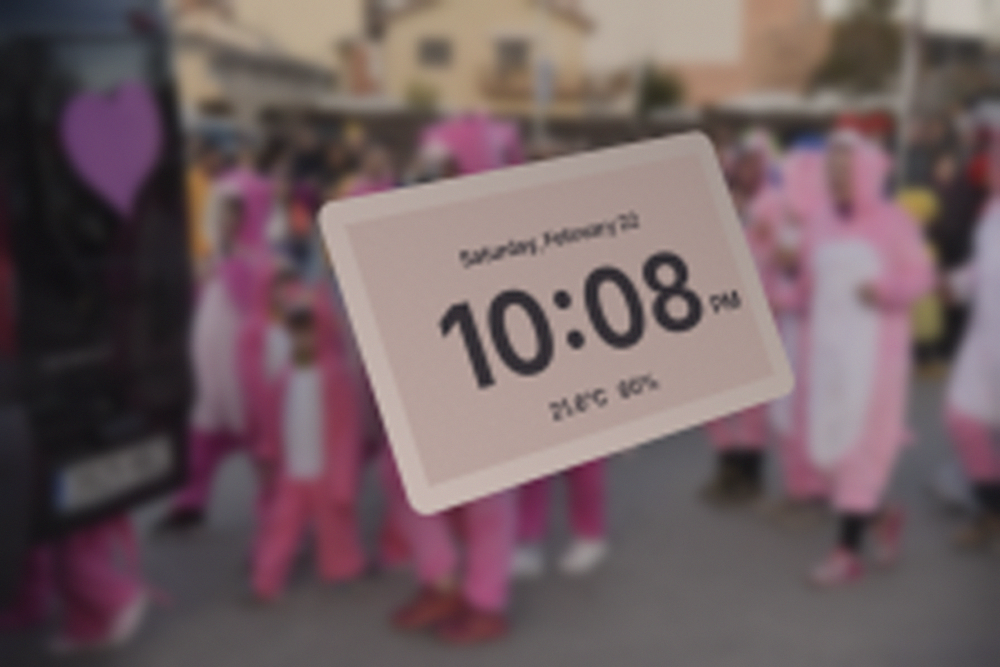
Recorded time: 10:08
